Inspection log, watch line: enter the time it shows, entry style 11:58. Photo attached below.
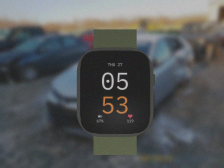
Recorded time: 5:53
